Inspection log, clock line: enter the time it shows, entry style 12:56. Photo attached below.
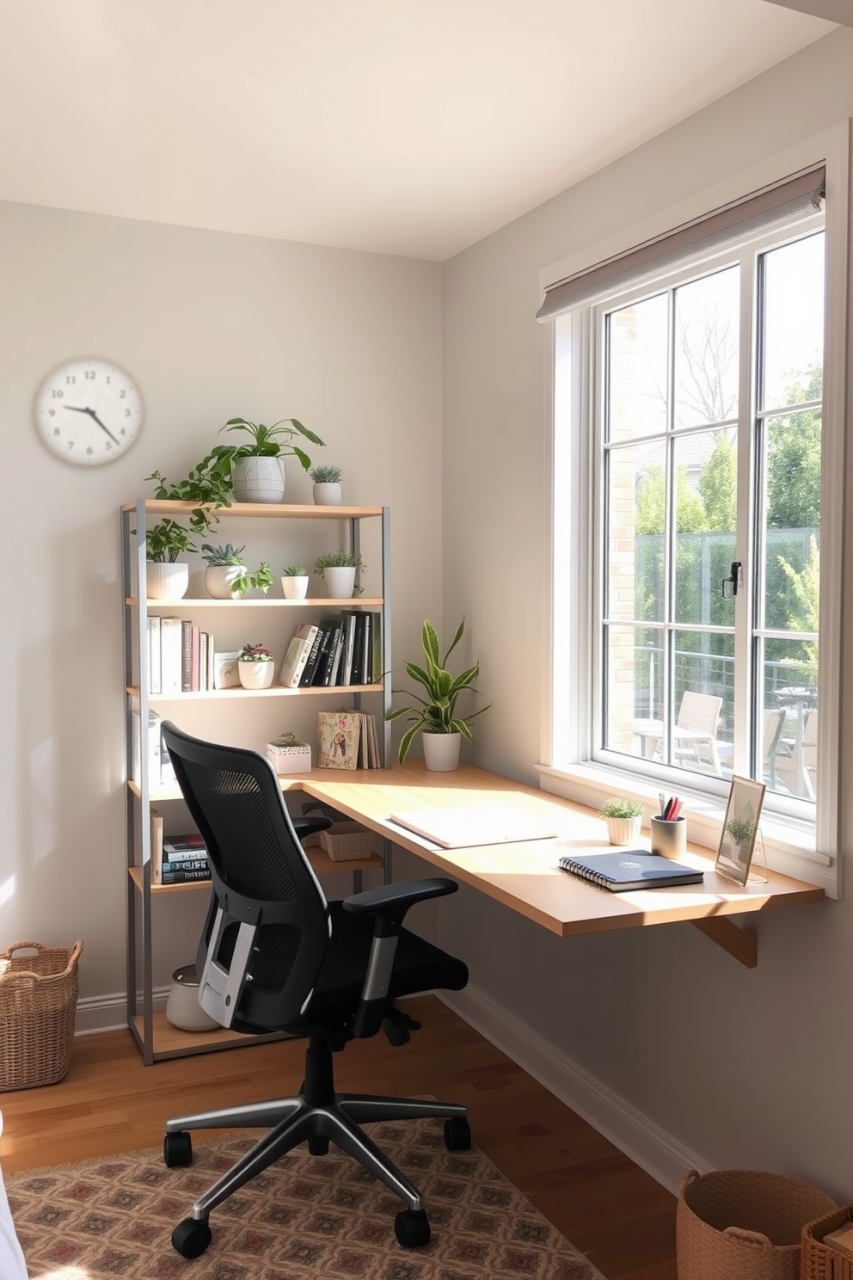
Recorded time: 9:23
